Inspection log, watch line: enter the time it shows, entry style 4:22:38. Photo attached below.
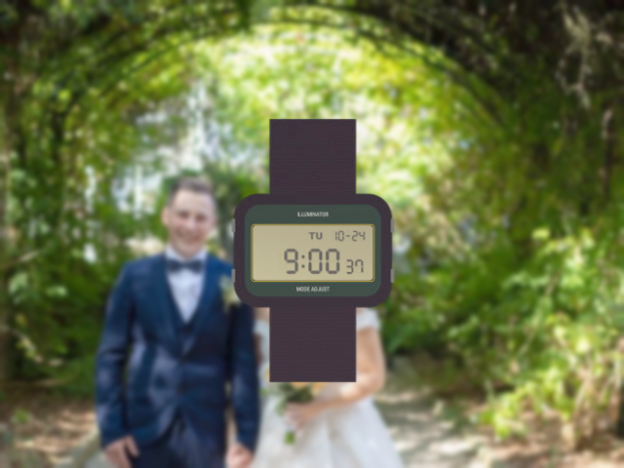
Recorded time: 9:00:37
